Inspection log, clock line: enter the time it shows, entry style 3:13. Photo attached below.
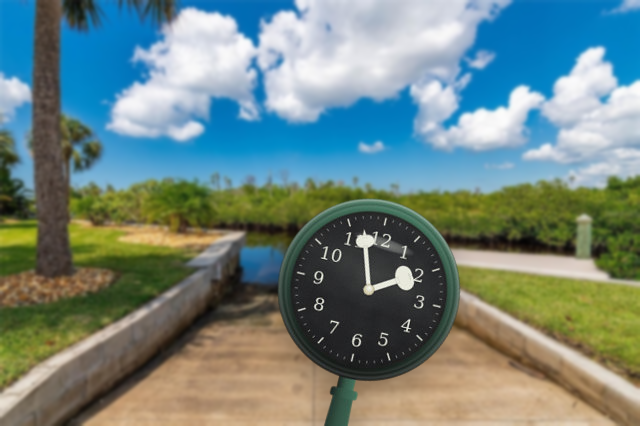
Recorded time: 1:57
